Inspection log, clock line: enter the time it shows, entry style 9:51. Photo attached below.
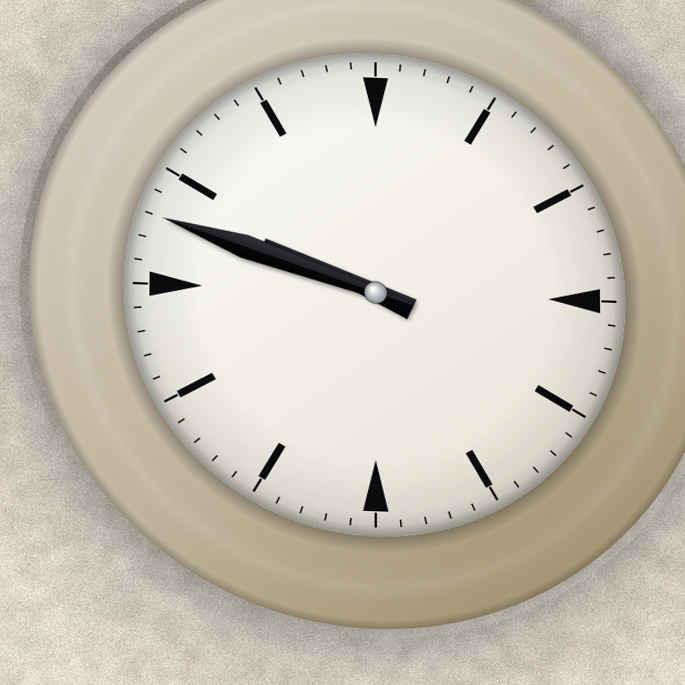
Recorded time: 9:48
